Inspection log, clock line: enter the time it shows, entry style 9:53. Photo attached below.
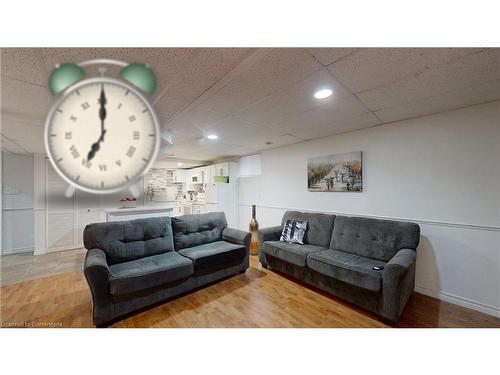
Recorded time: 7:00
